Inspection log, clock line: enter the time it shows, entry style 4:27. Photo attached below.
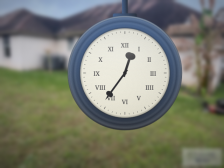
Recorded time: 12:36
